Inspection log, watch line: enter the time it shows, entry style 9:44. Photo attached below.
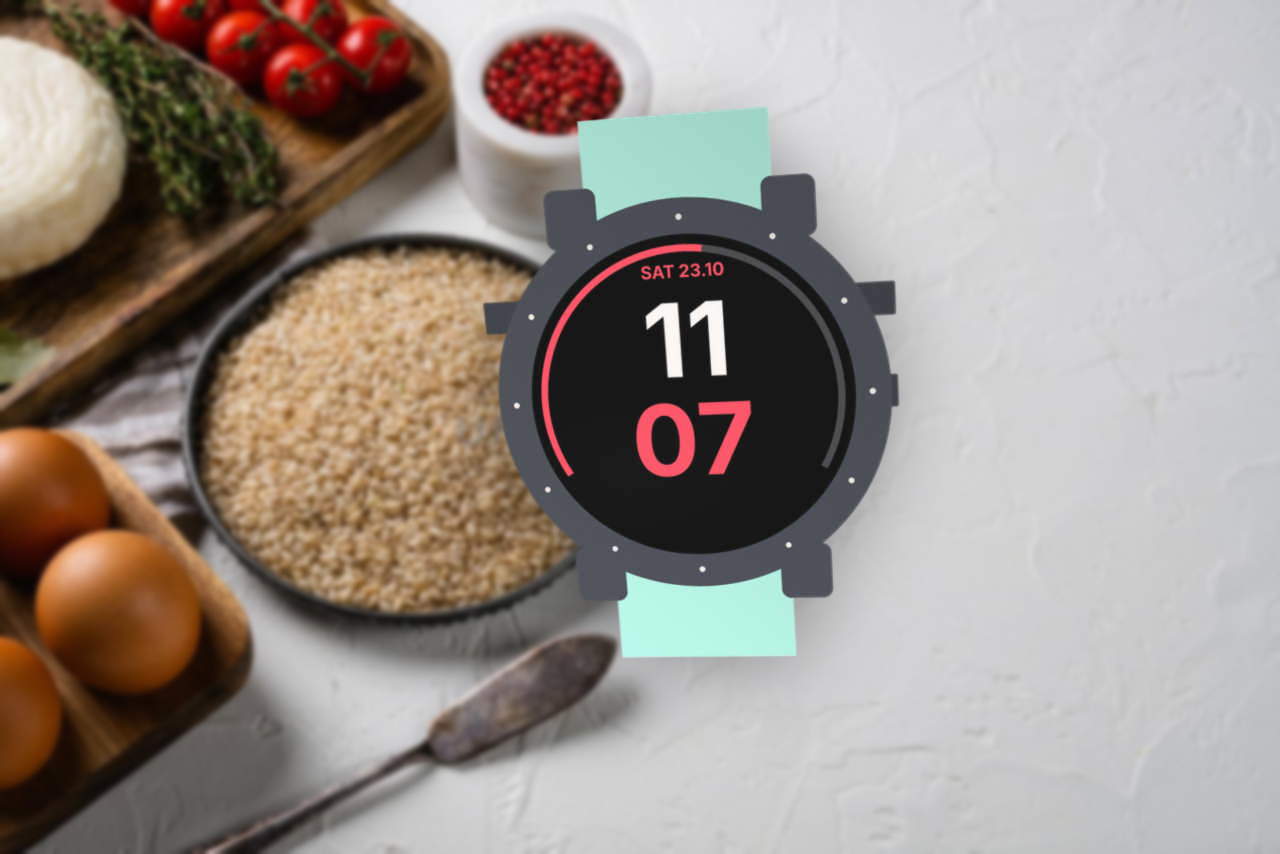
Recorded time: 11:07
